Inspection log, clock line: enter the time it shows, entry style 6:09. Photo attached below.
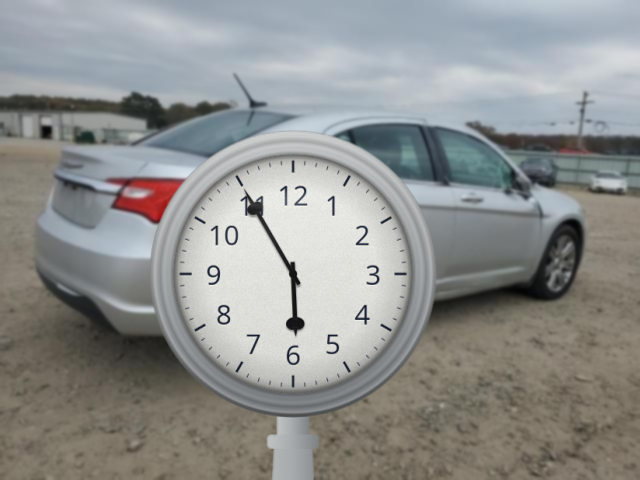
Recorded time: 5:55
